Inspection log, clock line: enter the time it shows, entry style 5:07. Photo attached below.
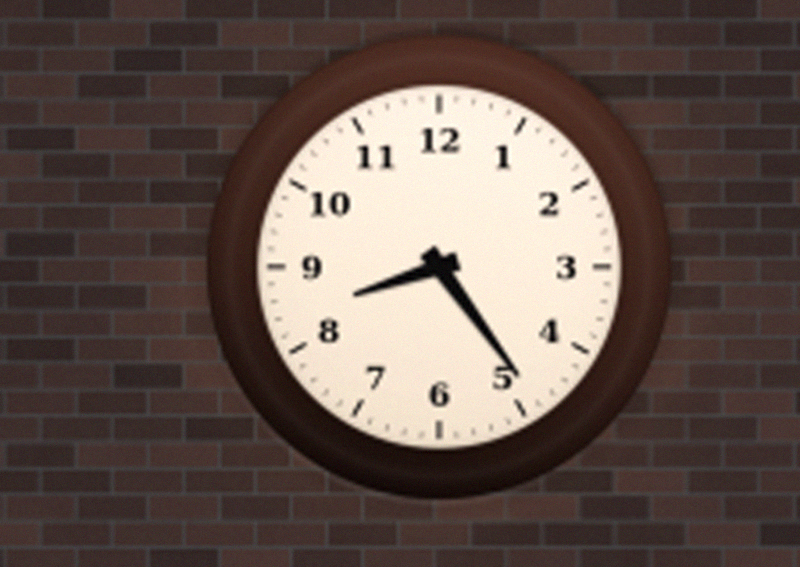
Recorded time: 8:24
